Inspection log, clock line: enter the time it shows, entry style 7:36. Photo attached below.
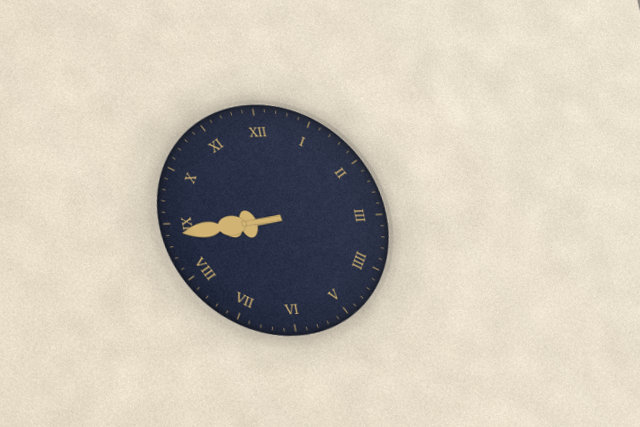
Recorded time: 8:44
